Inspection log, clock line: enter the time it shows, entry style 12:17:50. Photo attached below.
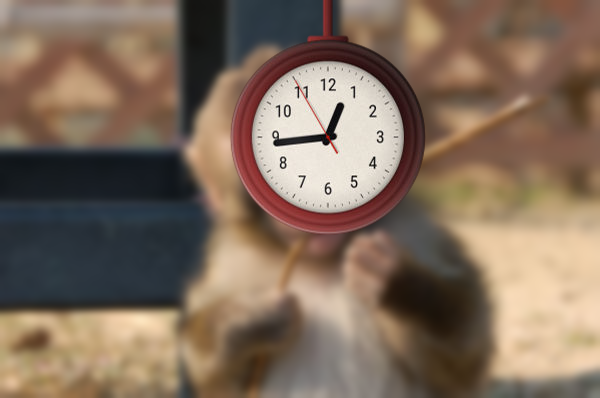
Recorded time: 12:43:55
